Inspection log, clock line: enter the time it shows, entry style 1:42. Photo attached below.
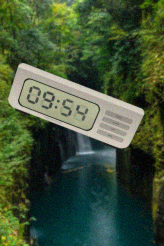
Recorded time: 9:54
